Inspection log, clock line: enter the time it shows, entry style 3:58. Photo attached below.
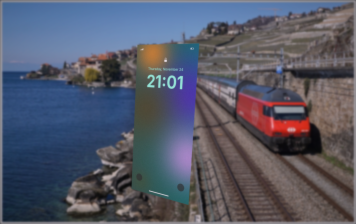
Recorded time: 21:01
